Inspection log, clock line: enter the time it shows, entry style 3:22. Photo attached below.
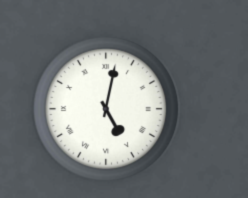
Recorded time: 5:02
